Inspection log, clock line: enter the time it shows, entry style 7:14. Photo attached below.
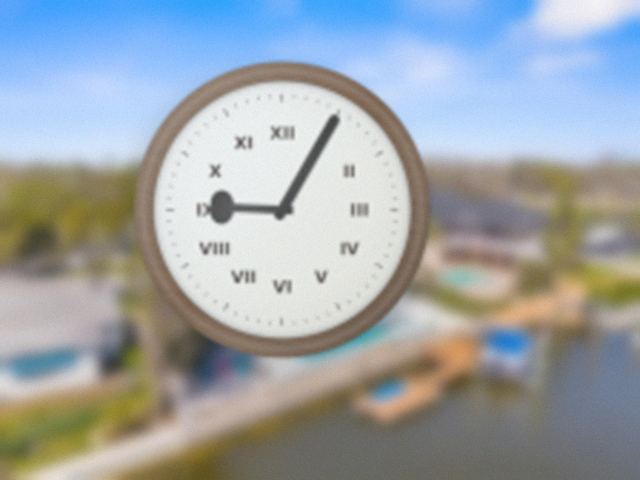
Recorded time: 9:05
